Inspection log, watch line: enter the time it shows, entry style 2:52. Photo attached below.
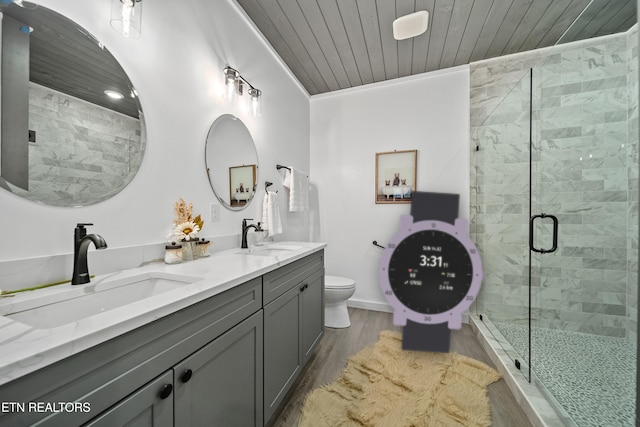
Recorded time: 3:31
